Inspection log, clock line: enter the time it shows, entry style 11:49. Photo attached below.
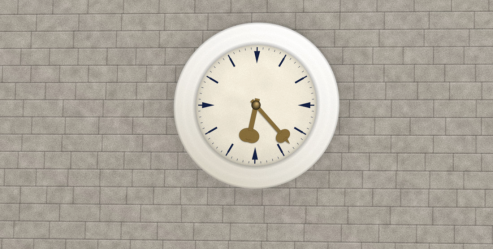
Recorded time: 6:23
